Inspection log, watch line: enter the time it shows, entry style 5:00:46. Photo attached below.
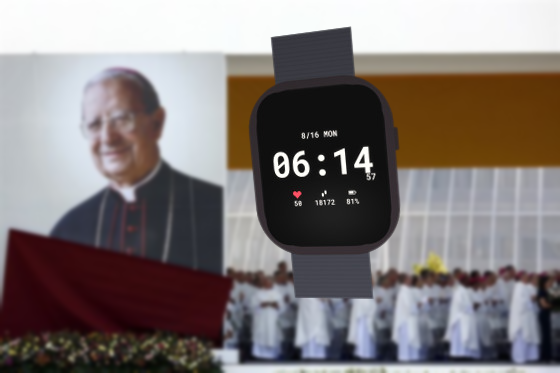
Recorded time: 6:14:57
